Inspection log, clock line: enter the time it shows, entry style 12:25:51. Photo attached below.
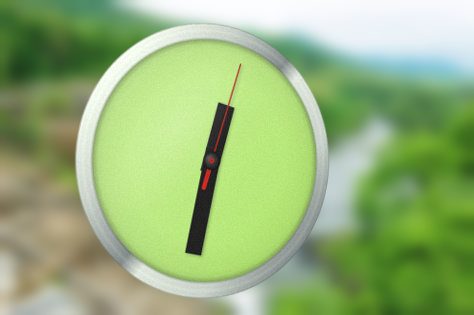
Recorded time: 12:32:03
